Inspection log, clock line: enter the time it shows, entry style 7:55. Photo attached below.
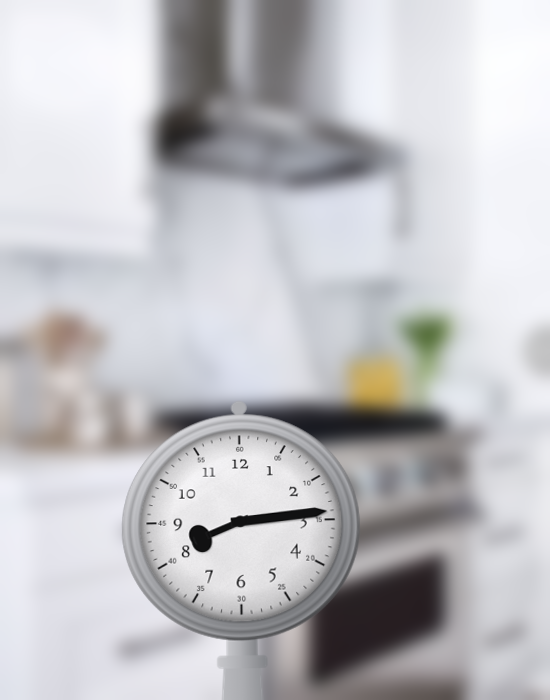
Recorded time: 8:14
